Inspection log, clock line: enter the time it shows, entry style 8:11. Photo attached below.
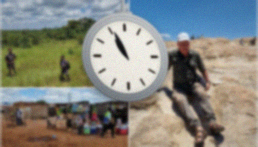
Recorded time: 10:56
